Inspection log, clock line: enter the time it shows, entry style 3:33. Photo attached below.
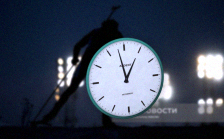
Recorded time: 12:58
